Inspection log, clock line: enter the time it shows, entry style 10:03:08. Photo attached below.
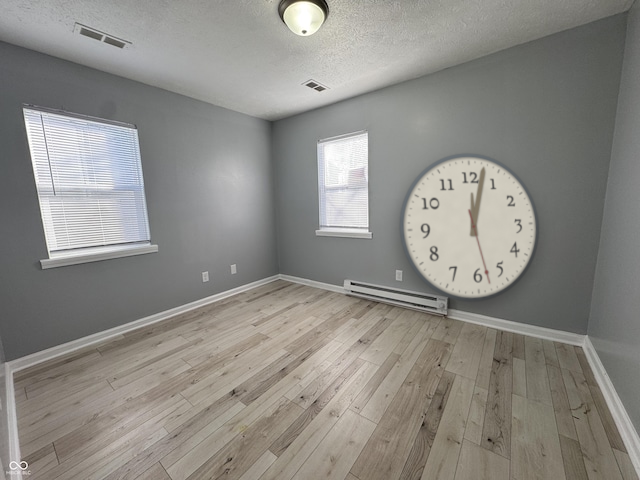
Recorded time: 12:02:28
